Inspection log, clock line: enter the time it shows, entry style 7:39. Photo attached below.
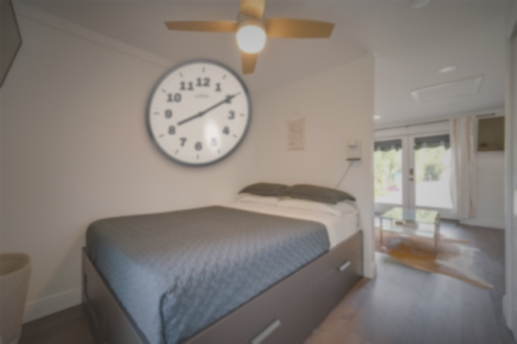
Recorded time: 8:10
